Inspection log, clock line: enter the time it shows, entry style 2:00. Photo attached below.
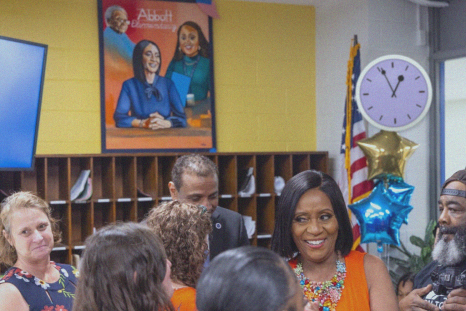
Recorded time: 12:56
